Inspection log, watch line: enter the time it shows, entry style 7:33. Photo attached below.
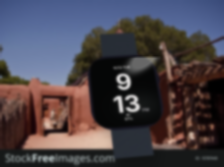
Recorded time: 9:13
